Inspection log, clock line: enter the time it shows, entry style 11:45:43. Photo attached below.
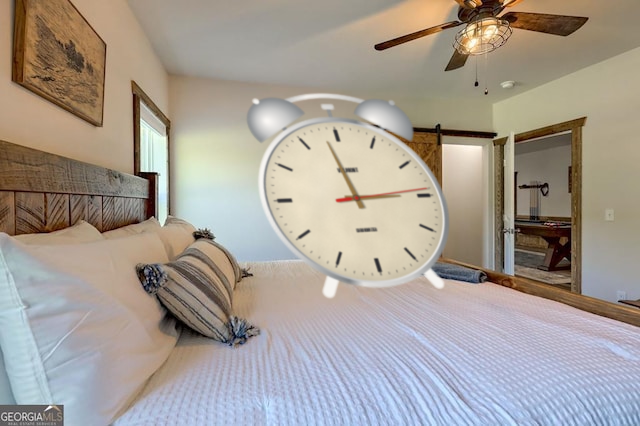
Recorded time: 2:58:14
